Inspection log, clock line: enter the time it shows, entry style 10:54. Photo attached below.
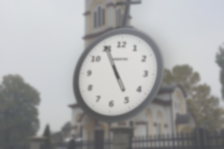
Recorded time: 4:55
